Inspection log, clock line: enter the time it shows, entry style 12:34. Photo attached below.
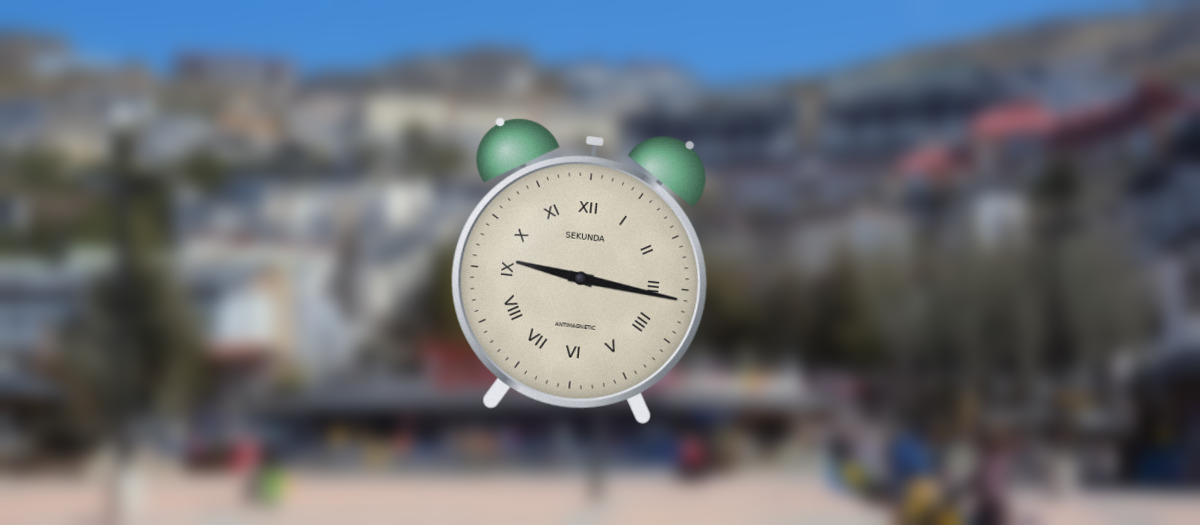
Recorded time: 9:16
